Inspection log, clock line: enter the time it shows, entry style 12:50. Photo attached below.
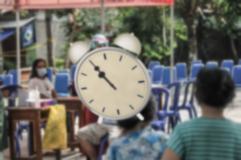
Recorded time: 10:55
